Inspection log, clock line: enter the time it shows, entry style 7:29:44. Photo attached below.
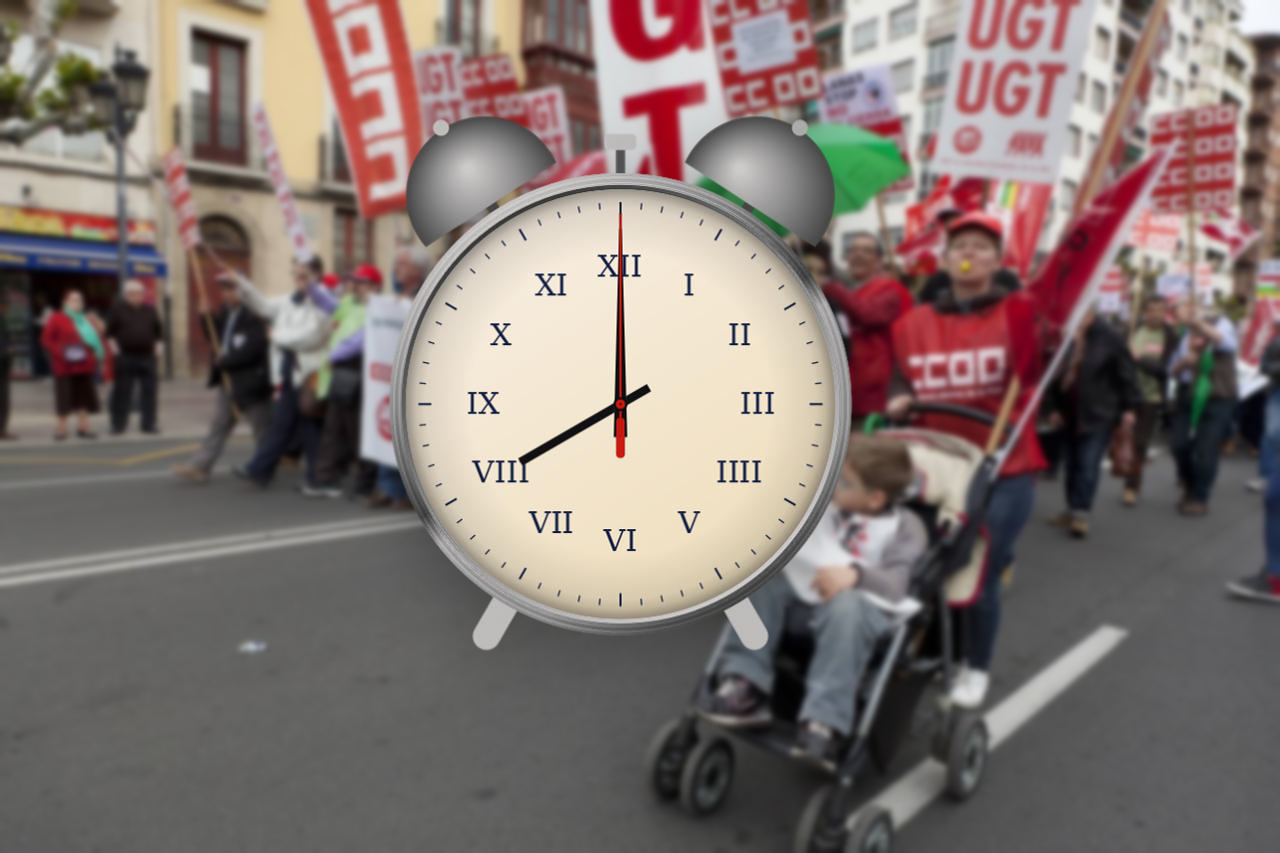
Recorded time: 8:00:00
